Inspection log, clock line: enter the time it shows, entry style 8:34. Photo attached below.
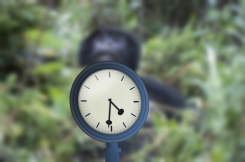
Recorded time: 4:31
